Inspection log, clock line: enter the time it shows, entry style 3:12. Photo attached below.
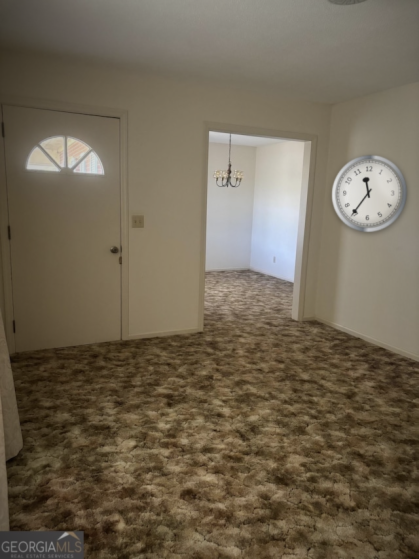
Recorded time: 11:36
